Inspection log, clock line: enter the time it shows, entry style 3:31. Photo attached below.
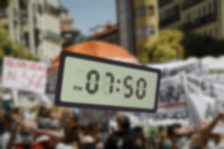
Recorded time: 7:50
